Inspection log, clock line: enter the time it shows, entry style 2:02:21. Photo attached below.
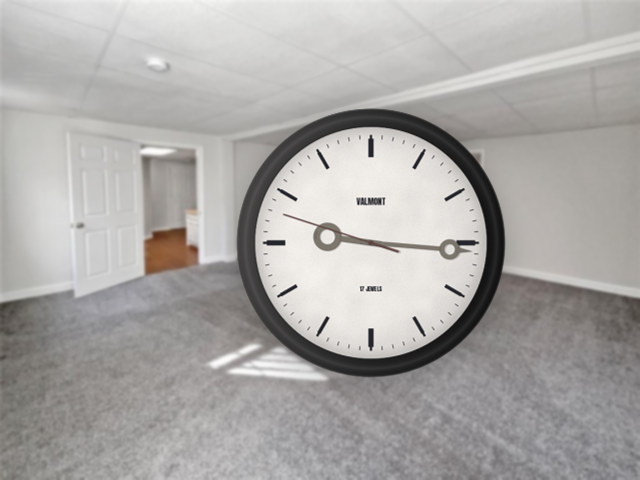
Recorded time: 9:15:48
